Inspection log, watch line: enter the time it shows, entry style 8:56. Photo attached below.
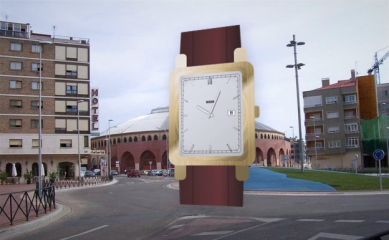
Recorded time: 10:04
